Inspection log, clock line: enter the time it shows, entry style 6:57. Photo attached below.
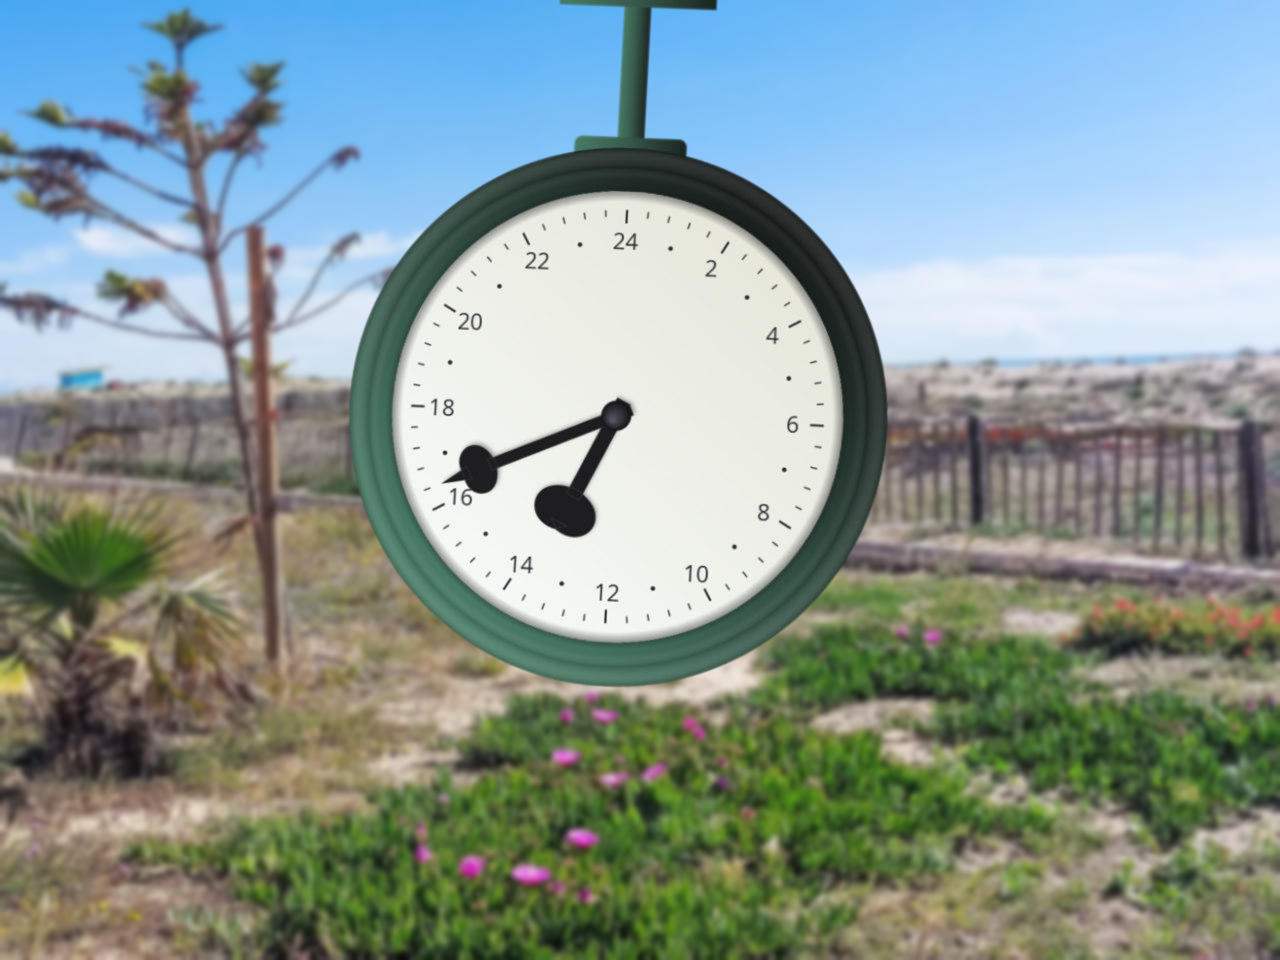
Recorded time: 13:41
